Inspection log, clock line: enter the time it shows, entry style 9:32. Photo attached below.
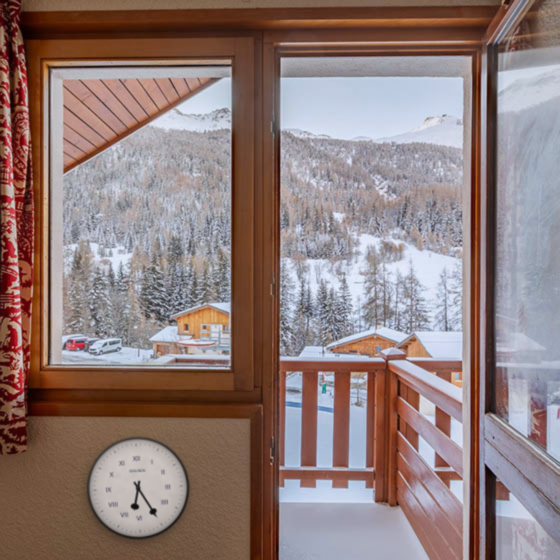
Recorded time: 6:25
